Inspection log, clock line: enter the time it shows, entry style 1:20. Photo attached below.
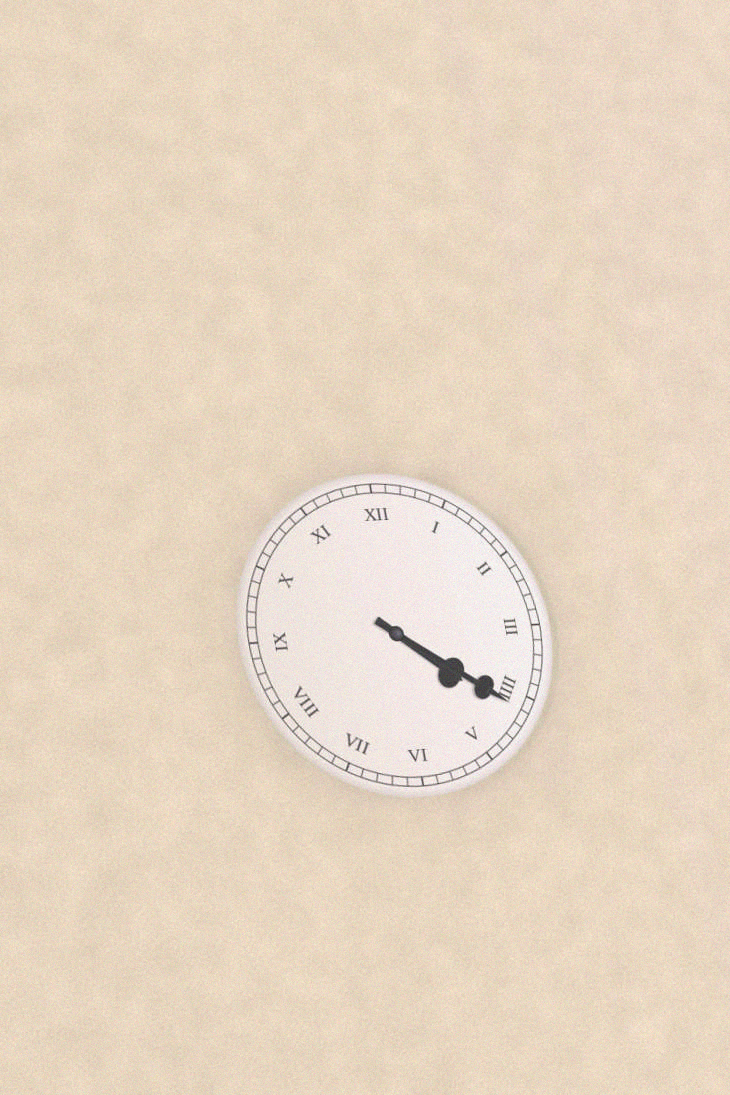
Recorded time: 4:21
